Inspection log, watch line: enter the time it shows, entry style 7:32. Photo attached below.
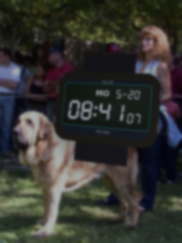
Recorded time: 8:41
